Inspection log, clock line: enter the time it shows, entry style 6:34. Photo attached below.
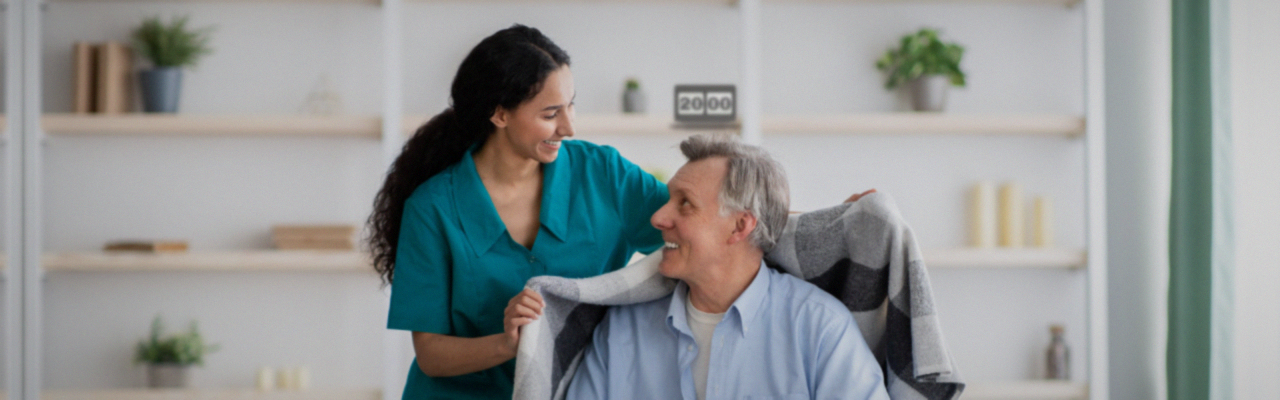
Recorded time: 20:00
